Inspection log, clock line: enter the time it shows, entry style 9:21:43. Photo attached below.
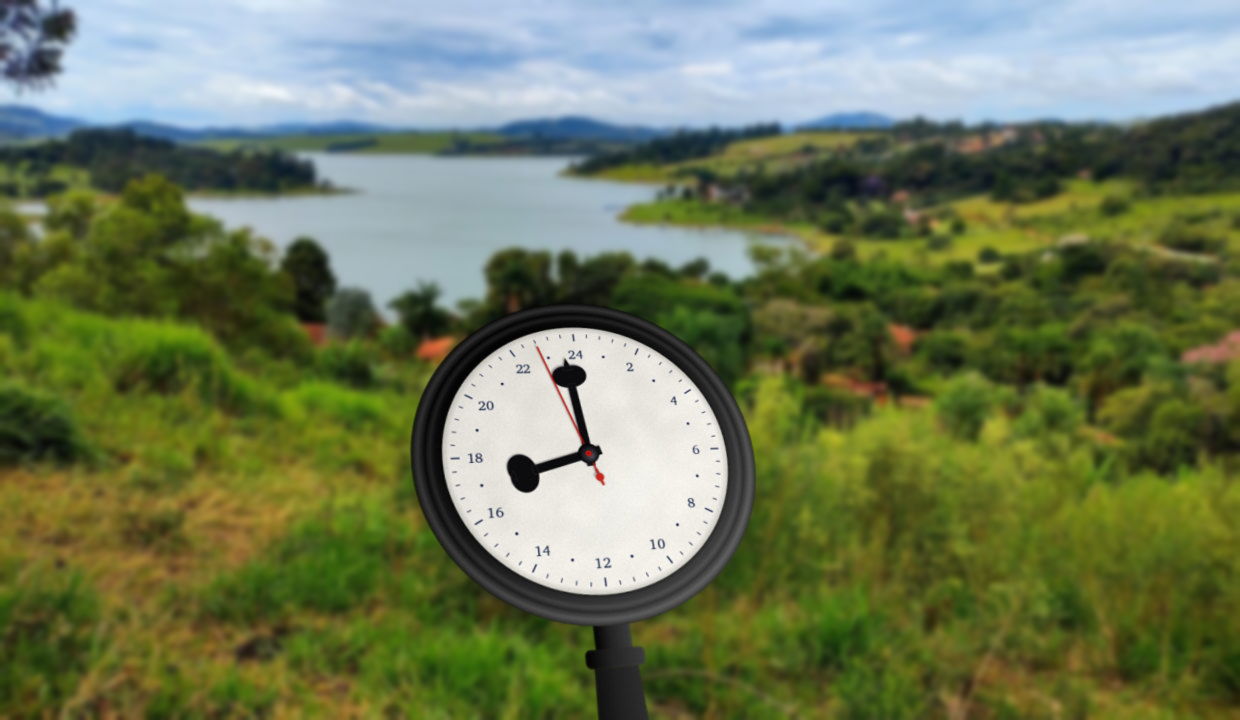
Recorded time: 16:58:57
